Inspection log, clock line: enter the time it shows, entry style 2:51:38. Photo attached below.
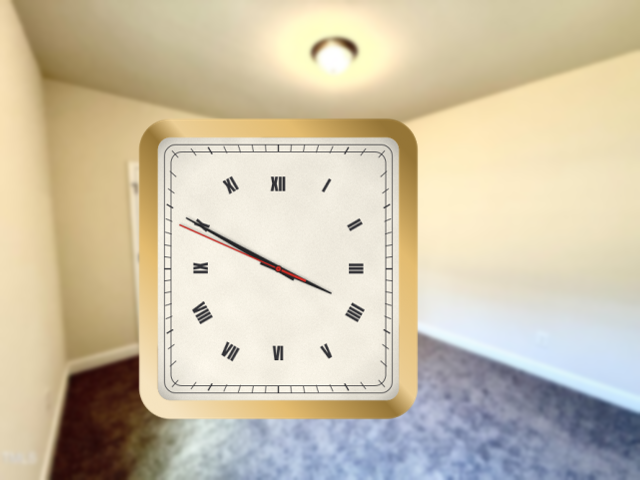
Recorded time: 3:49:49
